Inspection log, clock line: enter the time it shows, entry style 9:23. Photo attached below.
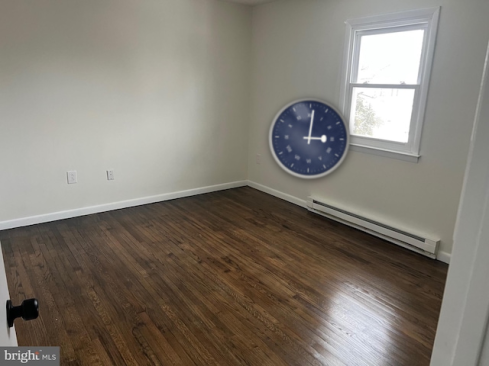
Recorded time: 3:01
